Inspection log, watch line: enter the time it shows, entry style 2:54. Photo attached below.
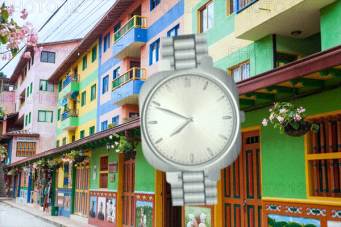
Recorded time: 7:49
